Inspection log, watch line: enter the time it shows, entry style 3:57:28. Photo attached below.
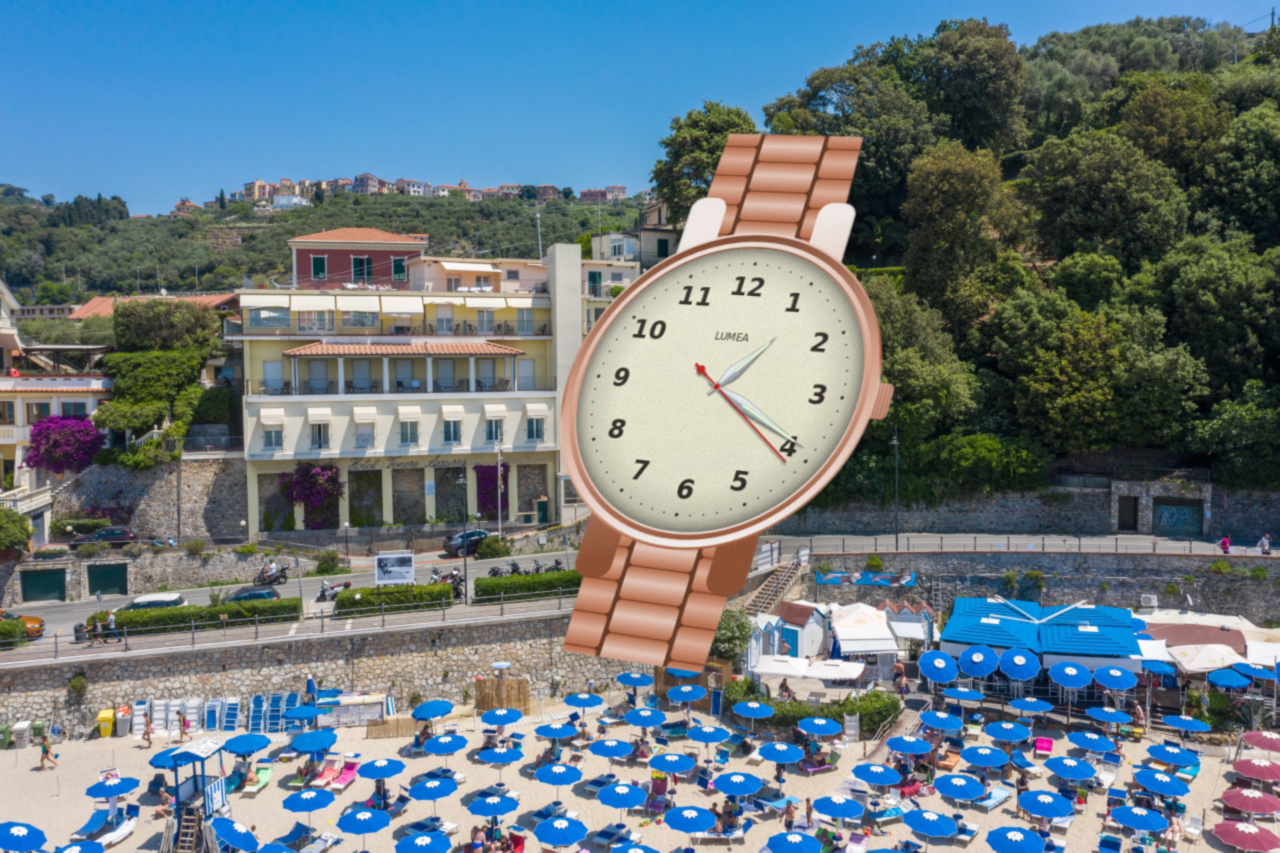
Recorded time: 1:19:21
